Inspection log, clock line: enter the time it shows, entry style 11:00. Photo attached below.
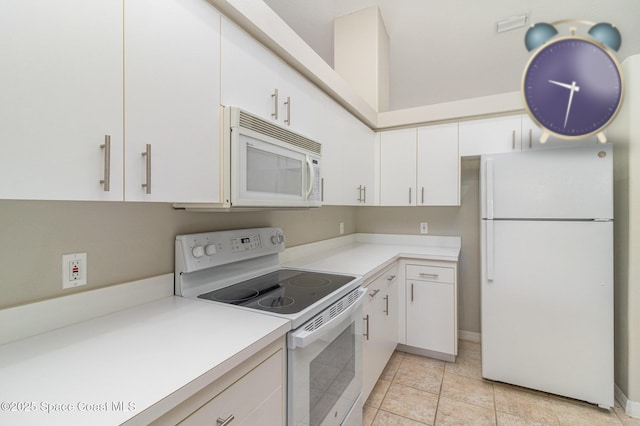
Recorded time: 9:32
